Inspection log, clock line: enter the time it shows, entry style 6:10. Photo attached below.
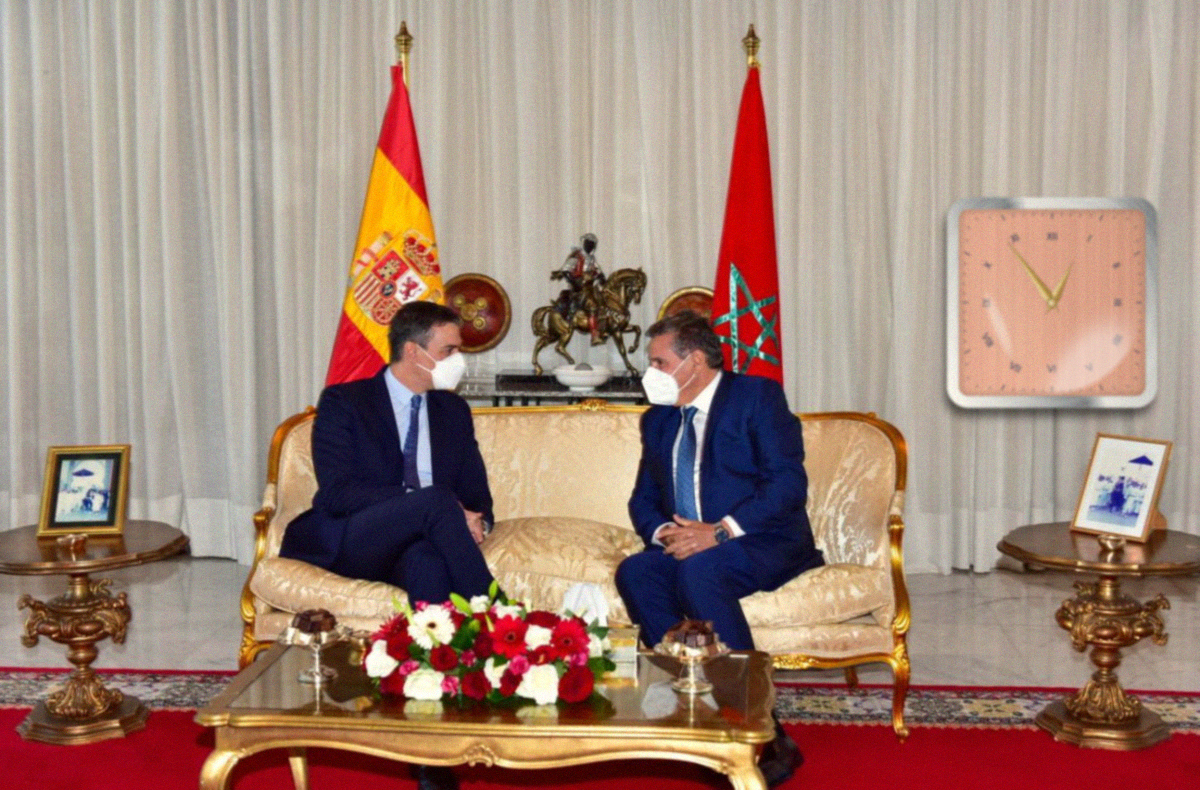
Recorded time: 12:54
